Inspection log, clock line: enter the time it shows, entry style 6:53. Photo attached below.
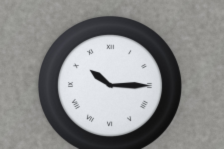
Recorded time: 10:15
